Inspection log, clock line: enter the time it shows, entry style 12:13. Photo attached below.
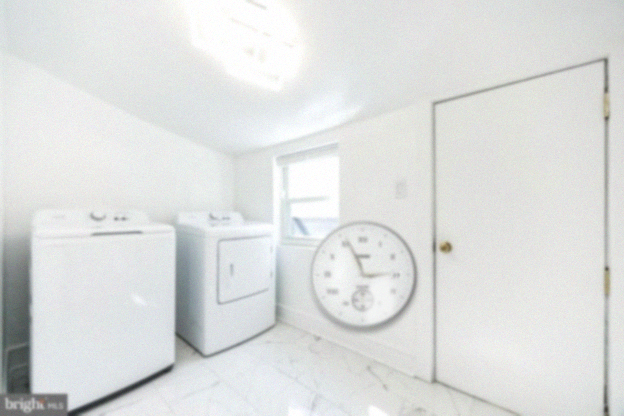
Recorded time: 2:56
